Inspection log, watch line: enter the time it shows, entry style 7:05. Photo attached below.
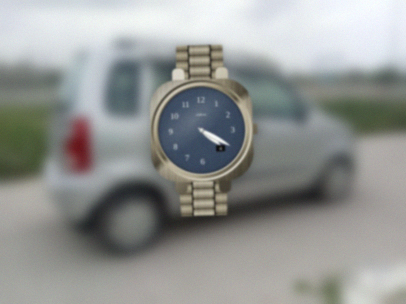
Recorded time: 4:20
